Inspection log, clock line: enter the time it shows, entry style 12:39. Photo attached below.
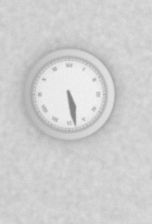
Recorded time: 5:28
